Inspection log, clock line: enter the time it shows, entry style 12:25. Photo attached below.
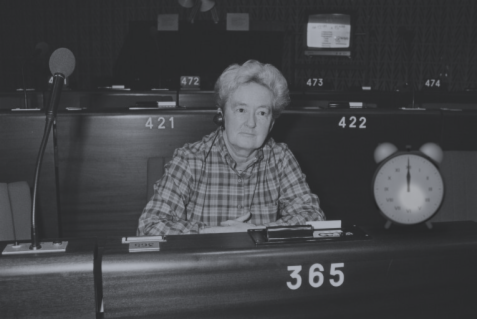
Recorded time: 12:00
